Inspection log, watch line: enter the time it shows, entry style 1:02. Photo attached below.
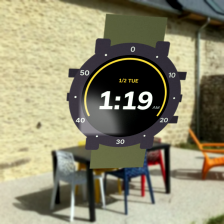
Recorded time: 1:19
